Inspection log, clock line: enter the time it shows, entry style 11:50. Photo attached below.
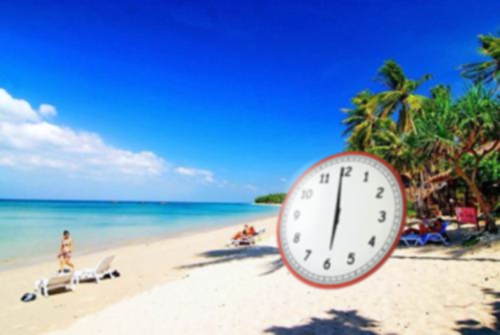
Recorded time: 5:59
